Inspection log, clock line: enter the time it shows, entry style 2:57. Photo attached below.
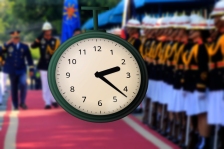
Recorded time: 2:22
